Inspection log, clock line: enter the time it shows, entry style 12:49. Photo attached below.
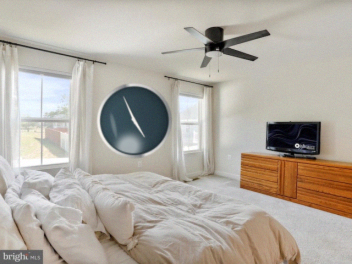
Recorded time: 4:56
